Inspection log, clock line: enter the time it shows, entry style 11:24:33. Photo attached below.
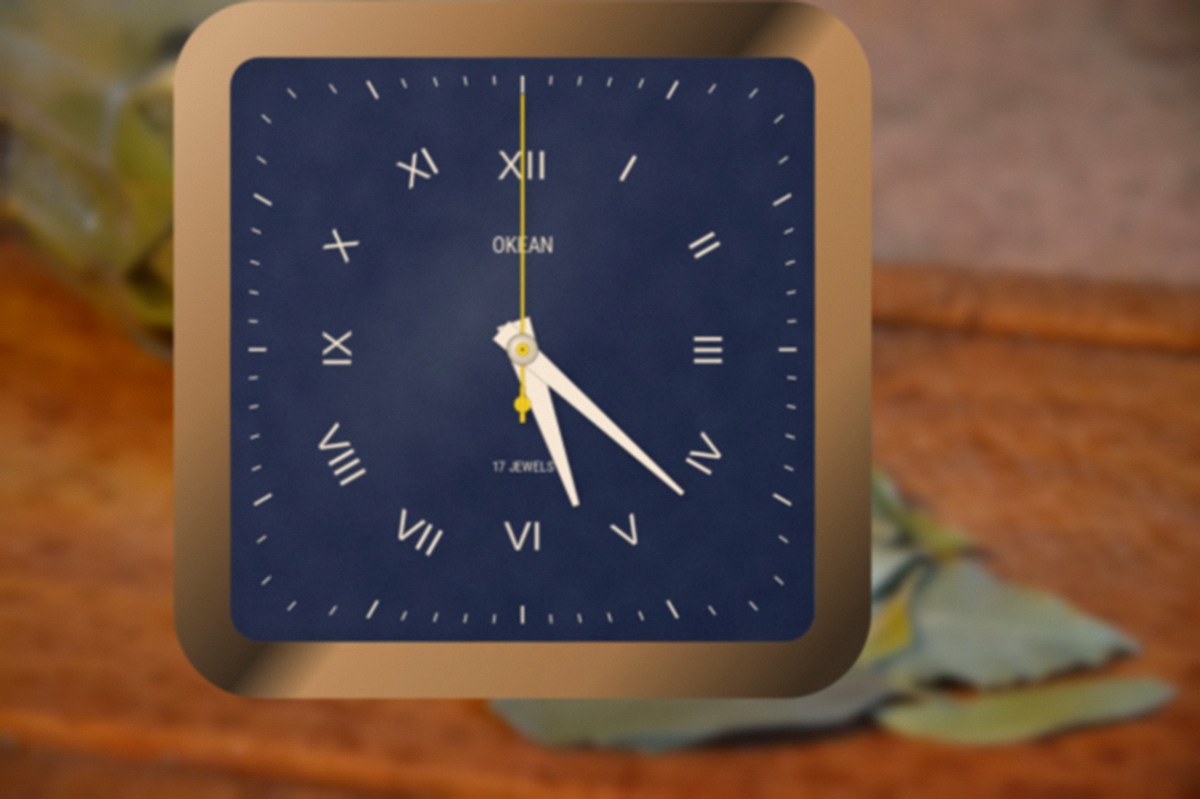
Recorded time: 5:22:00
